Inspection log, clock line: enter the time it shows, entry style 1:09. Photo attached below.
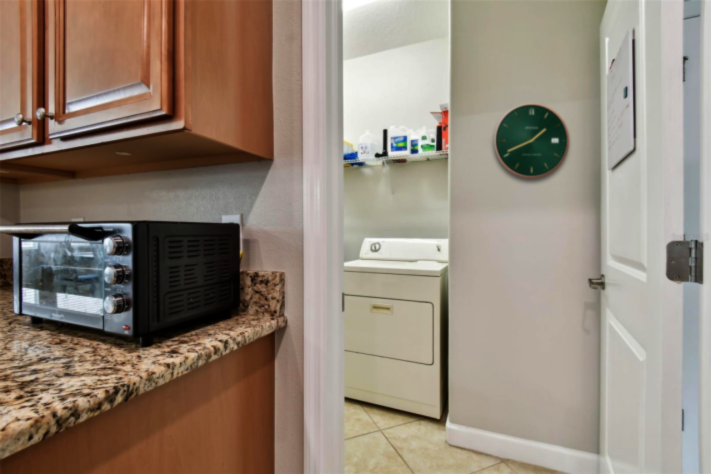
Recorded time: 1:41
